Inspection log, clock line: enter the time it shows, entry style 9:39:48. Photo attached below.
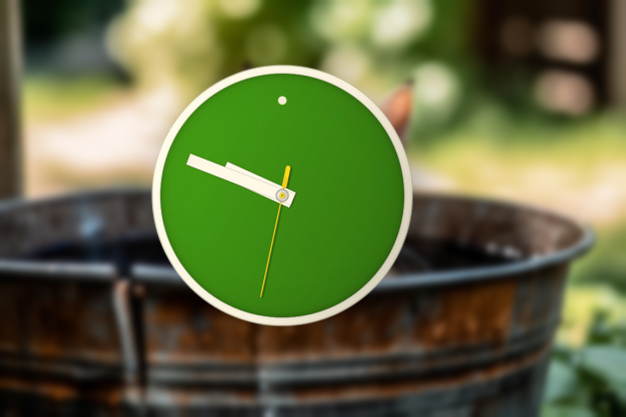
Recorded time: 9:48:32
